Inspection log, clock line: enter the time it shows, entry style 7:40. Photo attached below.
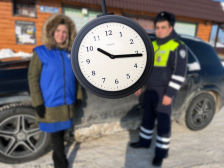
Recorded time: 10:16
